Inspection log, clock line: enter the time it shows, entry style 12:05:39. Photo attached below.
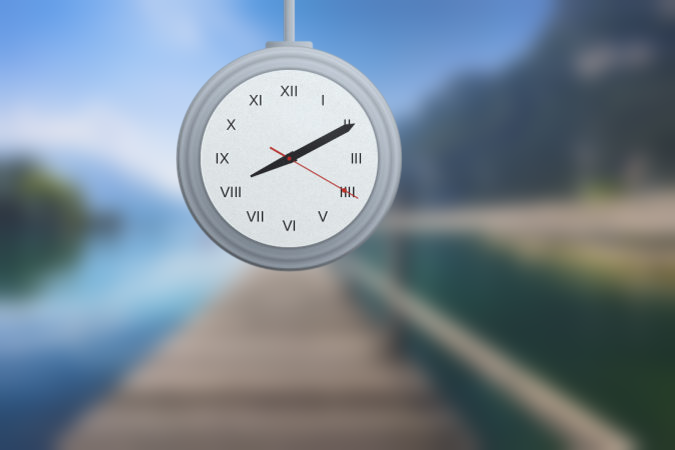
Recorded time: 8:10:20
